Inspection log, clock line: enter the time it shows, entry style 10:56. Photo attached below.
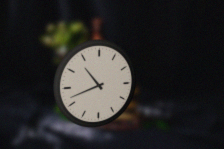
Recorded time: 10:42
